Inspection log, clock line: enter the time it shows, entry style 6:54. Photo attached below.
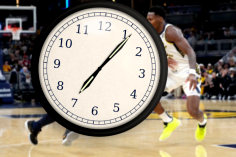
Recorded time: 7:06
